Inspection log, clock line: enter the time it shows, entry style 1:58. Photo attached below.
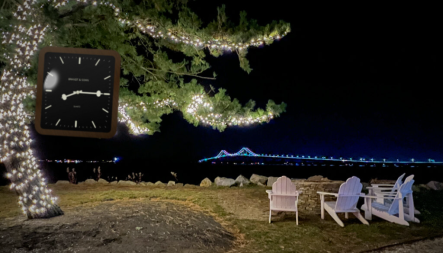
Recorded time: 8:15
